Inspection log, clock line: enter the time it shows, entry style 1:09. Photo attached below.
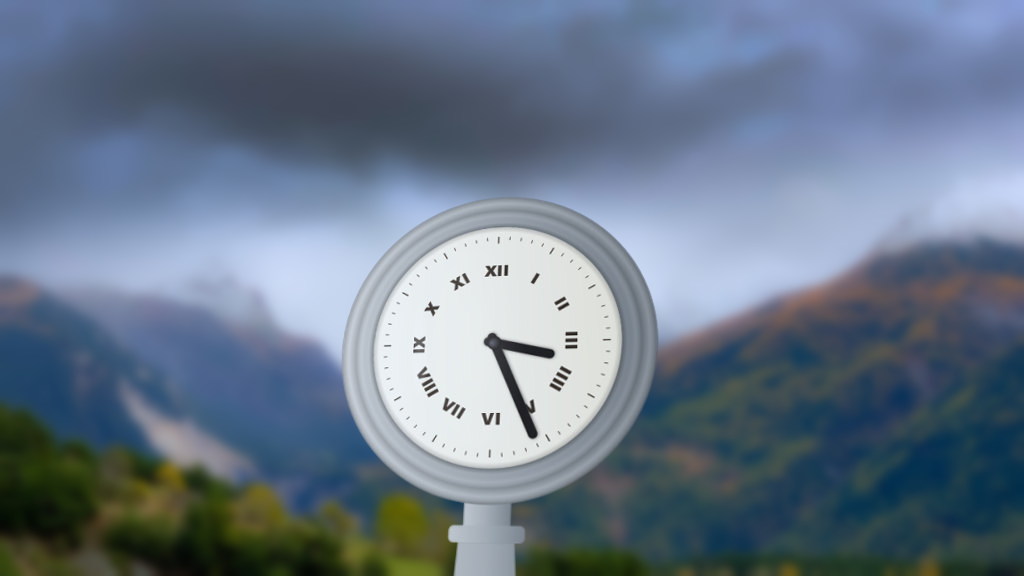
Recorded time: 3:26
